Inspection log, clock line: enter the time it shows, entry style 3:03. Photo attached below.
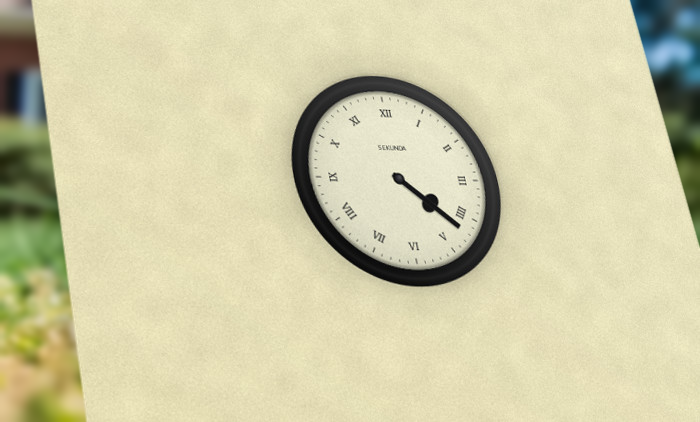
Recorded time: 4:22
